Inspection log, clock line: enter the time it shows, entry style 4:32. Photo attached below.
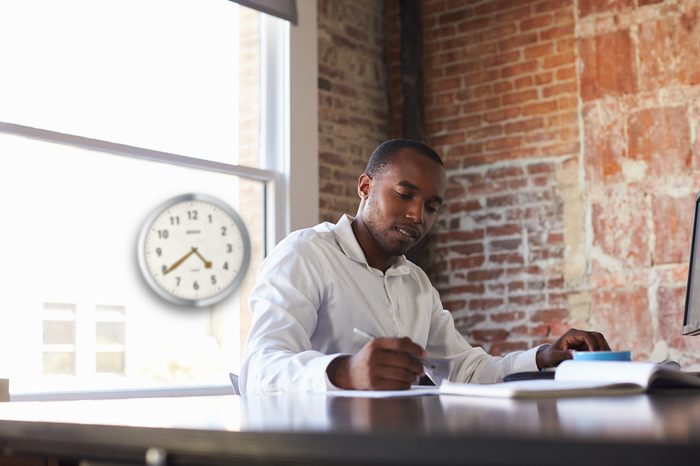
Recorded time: 4:39
